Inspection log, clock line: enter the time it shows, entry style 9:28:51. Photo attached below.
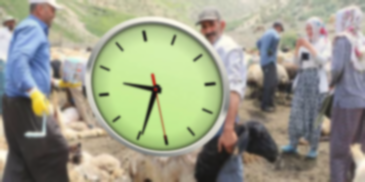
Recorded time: 9:34:30
